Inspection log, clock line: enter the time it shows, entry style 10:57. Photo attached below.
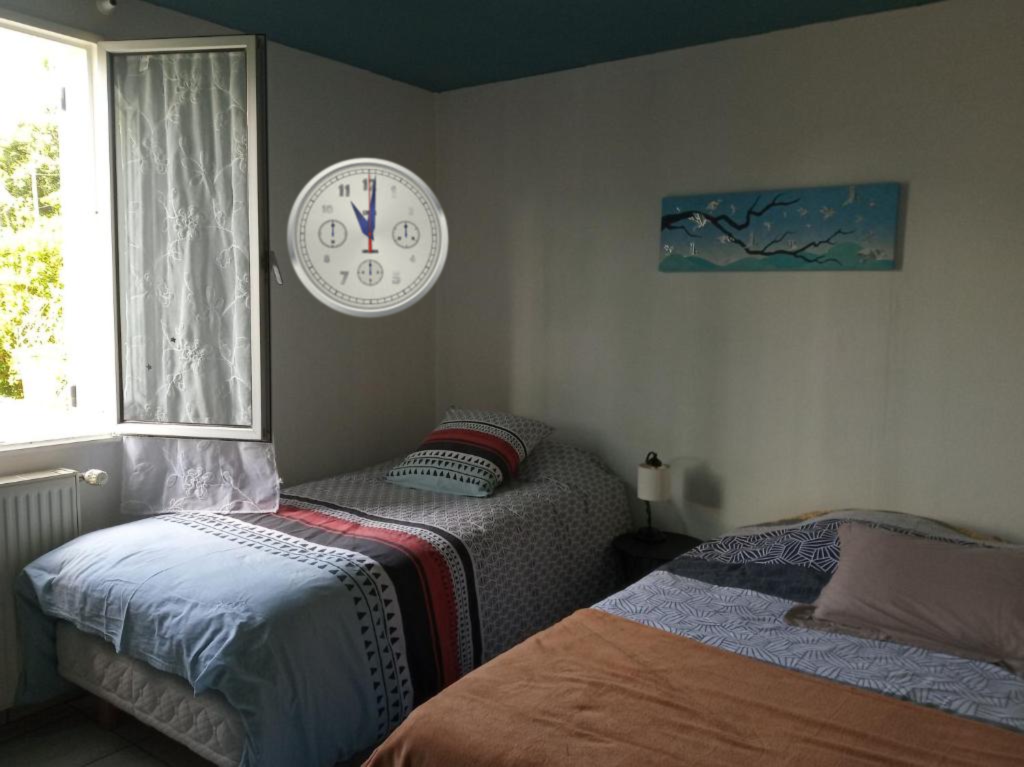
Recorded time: 11:01
